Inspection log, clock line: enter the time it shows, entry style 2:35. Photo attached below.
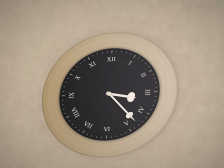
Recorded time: 3:23
